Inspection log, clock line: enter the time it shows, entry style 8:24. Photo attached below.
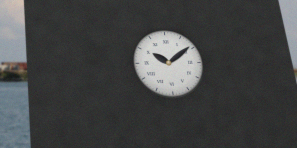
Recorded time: 10:09
